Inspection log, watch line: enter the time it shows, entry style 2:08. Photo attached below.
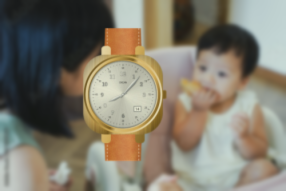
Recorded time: 8:07
